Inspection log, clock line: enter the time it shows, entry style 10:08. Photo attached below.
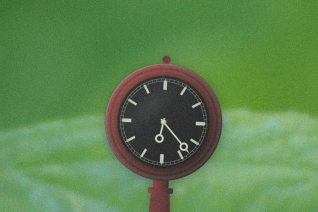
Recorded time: 6:23
